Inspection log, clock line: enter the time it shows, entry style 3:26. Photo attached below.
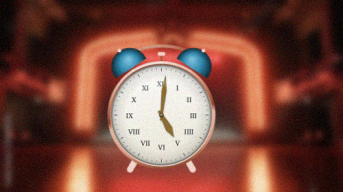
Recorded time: 5:01
